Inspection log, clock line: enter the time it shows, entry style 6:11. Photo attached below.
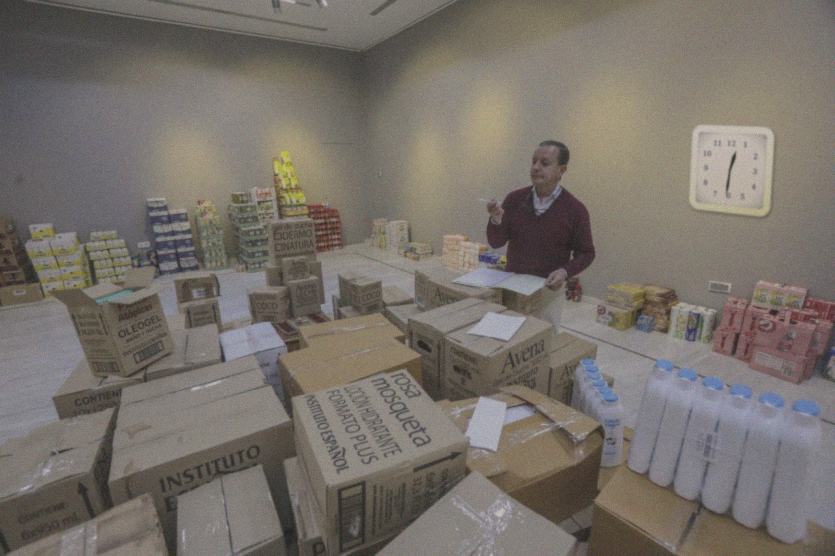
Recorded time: 12:31
